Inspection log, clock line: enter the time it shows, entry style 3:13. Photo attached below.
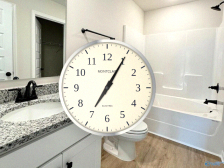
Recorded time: 7:05
